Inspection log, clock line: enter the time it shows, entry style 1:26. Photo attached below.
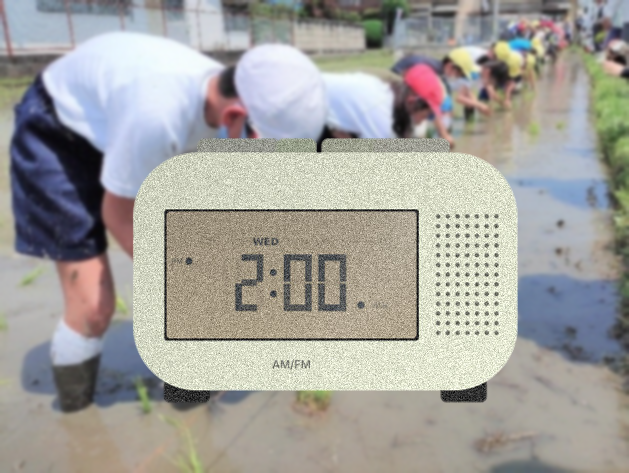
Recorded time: 2:00
